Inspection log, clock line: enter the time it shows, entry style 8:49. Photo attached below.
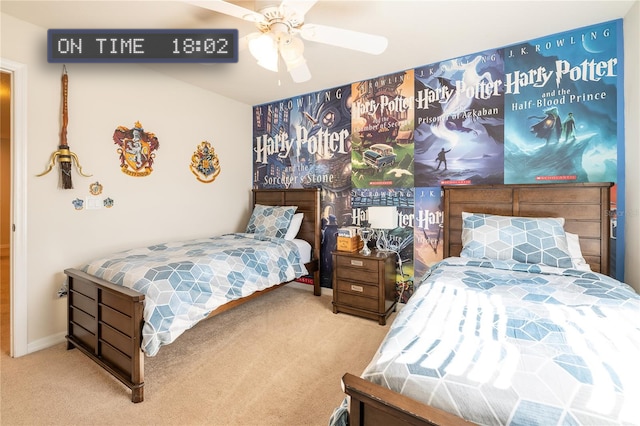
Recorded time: 18:02
